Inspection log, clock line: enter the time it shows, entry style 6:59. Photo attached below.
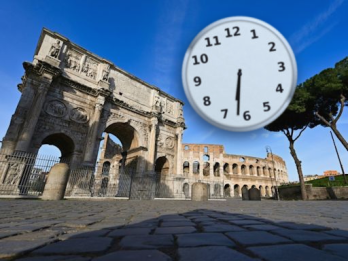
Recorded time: 6:32
